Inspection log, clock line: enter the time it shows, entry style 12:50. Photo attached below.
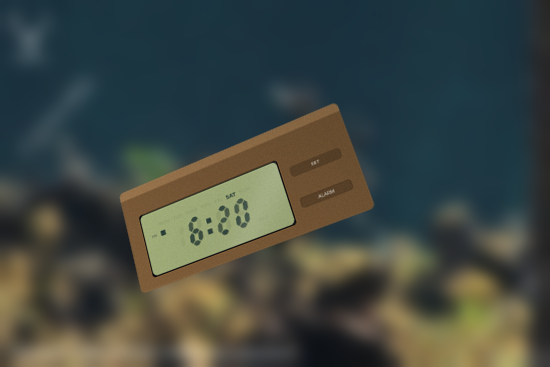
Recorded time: 6:20
